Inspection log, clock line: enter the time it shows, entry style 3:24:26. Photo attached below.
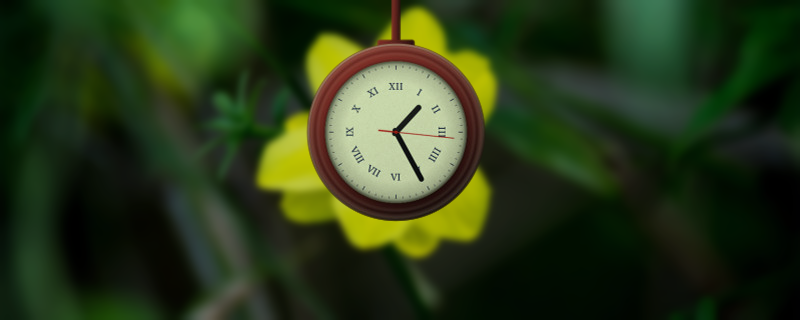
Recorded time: 1:25:16
